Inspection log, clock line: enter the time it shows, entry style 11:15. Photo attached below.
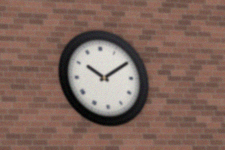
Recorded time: 10:10
